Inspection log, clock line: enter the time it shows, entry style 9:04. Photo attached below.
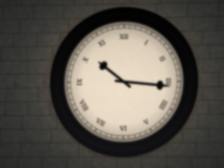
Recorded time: 10:16
